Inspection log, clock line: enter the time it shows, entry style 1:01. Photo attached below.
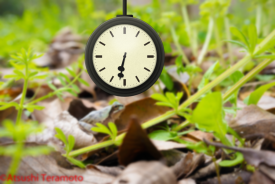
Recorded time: 6:32
